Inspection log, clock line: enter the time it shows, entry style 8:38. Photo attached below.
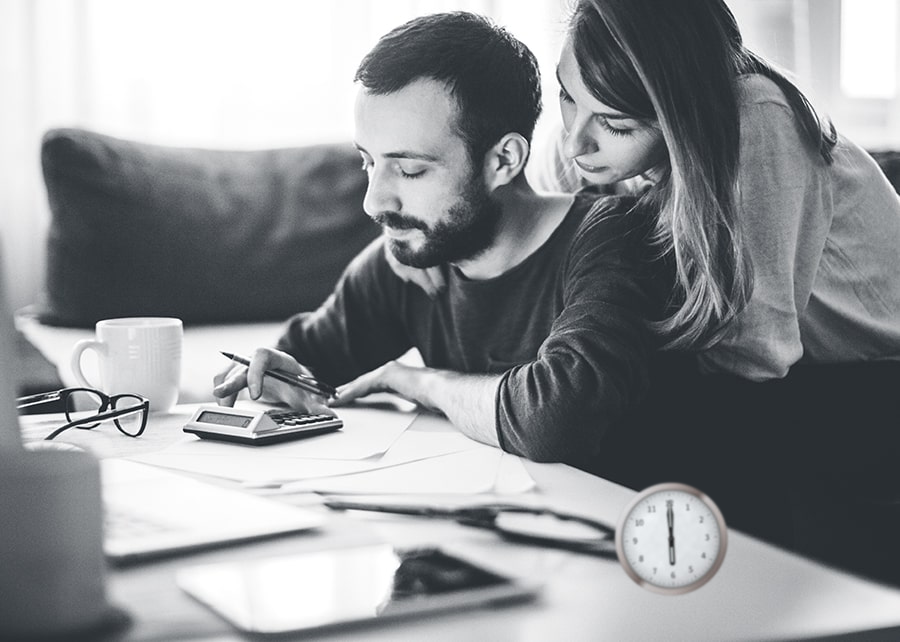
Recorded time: 6:00
